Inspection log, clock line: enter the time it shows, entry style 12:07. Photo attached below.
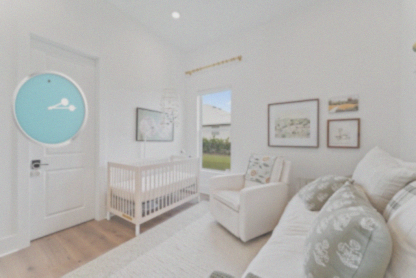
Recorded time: 2:15
